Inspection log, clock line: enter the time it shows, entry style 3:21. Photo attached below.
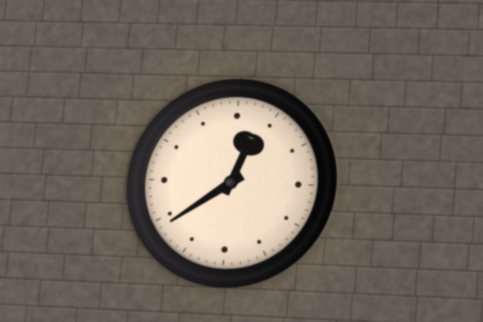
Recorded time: 12:39
